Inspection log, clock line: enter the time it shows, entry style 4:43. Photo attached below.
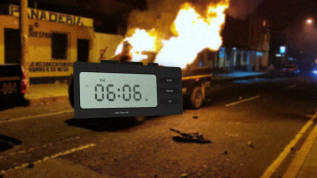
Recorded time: 6:06
